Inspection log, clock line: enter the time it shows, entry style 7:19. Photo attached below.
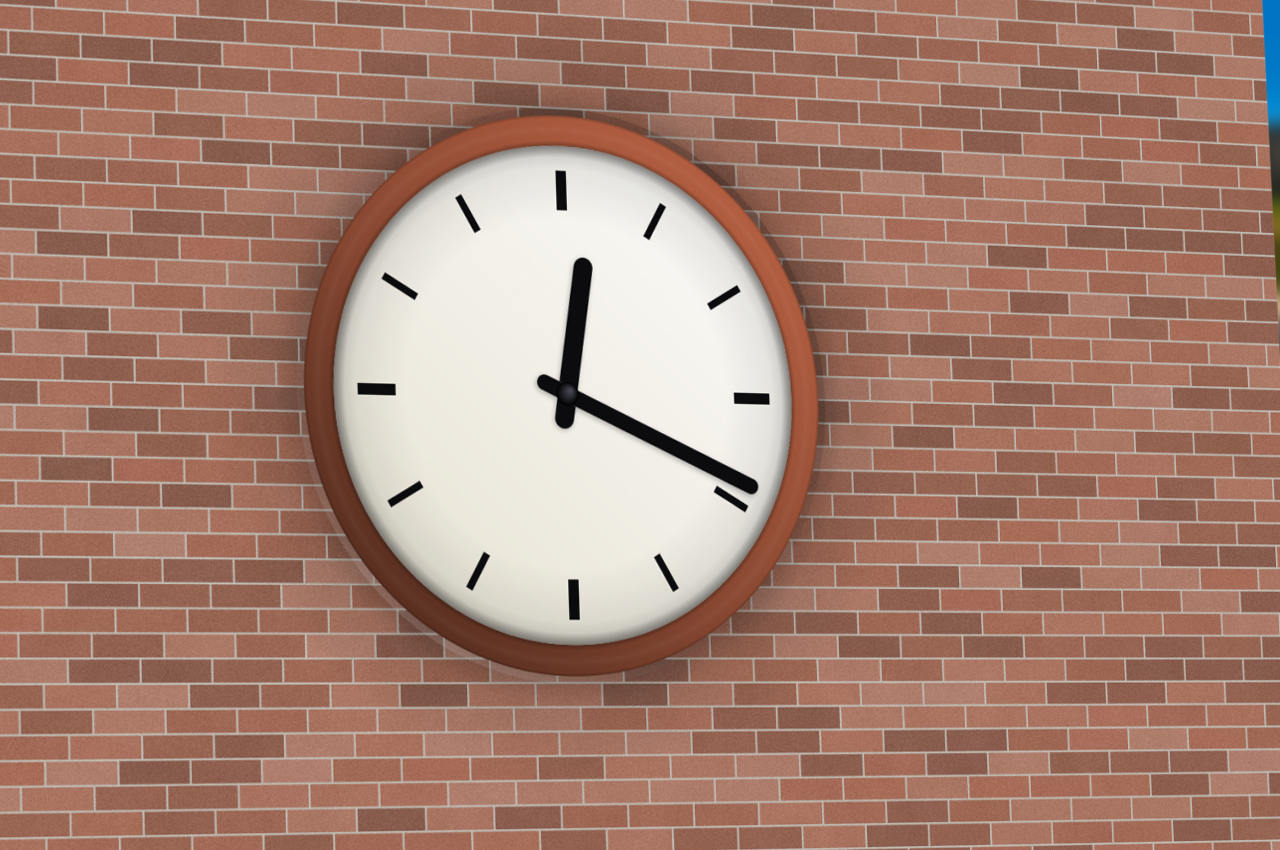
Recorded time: 12:19
